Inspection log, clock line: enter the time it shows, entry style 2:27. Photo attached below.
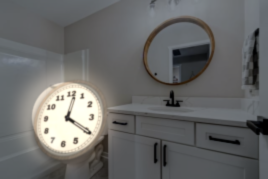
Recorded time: 12:20
